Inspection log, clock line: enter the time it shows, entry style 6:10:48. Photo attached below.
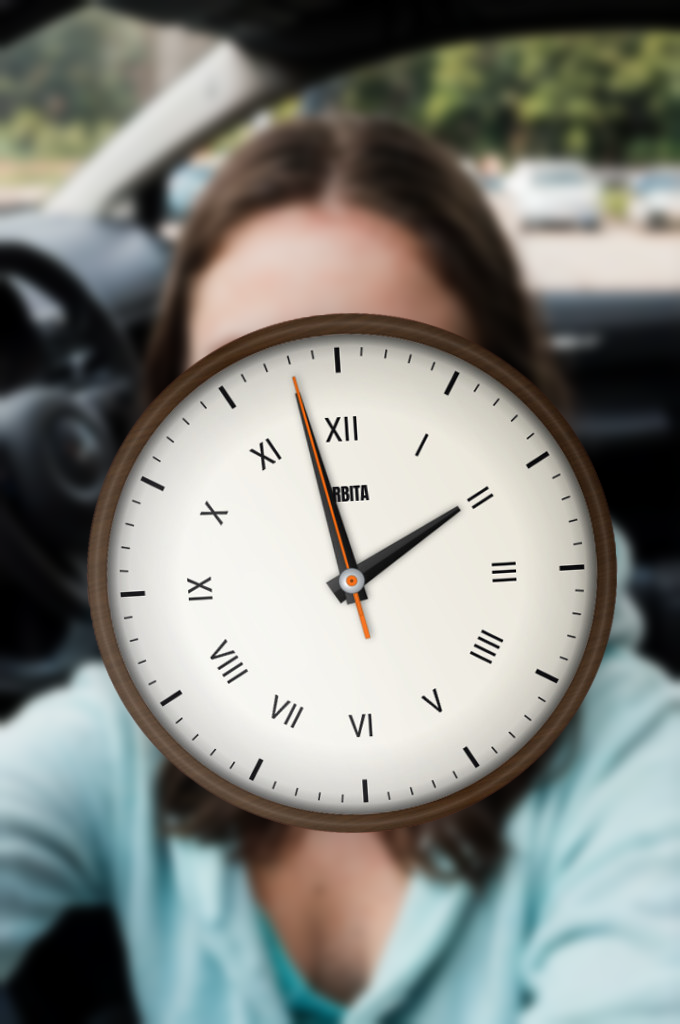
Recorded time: 1:57:58
